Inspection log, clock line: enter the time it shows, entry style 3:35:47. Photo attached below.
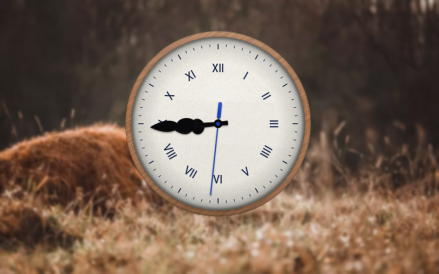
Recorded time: 8:44:31
